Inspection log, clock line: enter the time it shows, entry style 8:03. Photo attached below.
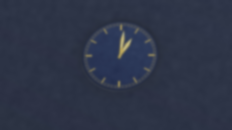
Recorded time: 1:01
